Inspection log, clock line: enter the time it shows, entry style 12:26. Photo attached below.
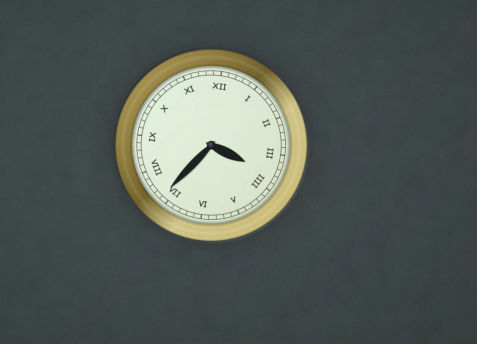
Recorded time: 3:36
